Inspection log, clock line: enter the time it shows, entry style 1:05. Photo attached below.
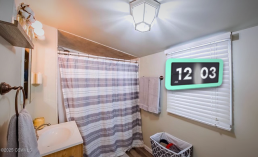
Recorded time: 12:03
